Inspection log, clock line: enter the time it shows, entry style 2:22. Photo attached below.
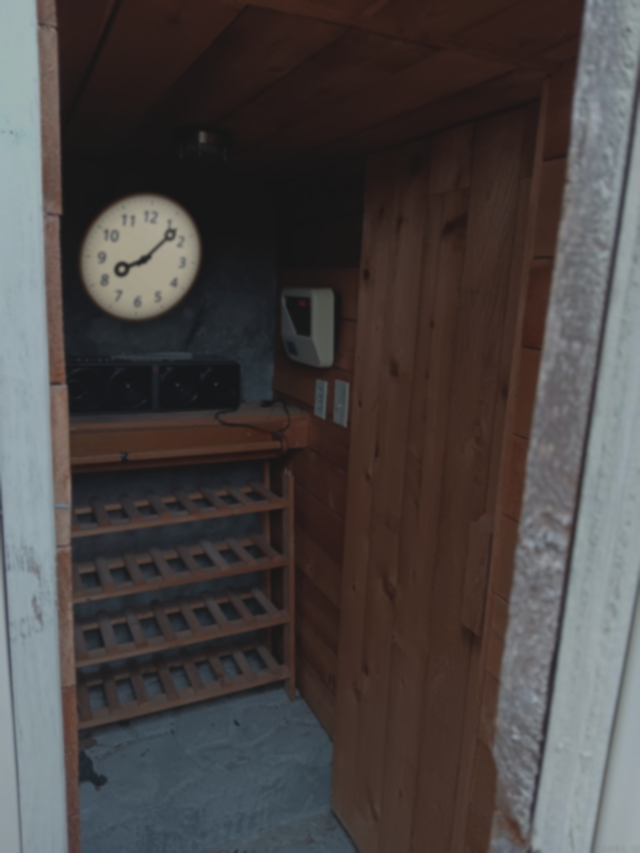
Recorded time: 8:07
